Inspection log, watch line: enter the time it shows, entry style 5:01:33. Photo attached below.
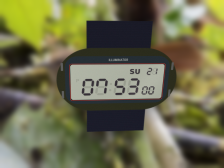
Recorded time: 7:53:00
